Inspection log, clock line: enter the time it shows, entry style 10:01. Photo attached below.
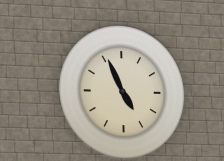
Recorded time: 4:56
